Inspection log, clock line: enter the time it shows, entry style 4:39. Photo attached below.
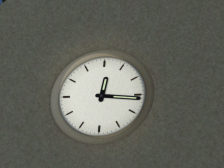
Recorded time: 12:16
